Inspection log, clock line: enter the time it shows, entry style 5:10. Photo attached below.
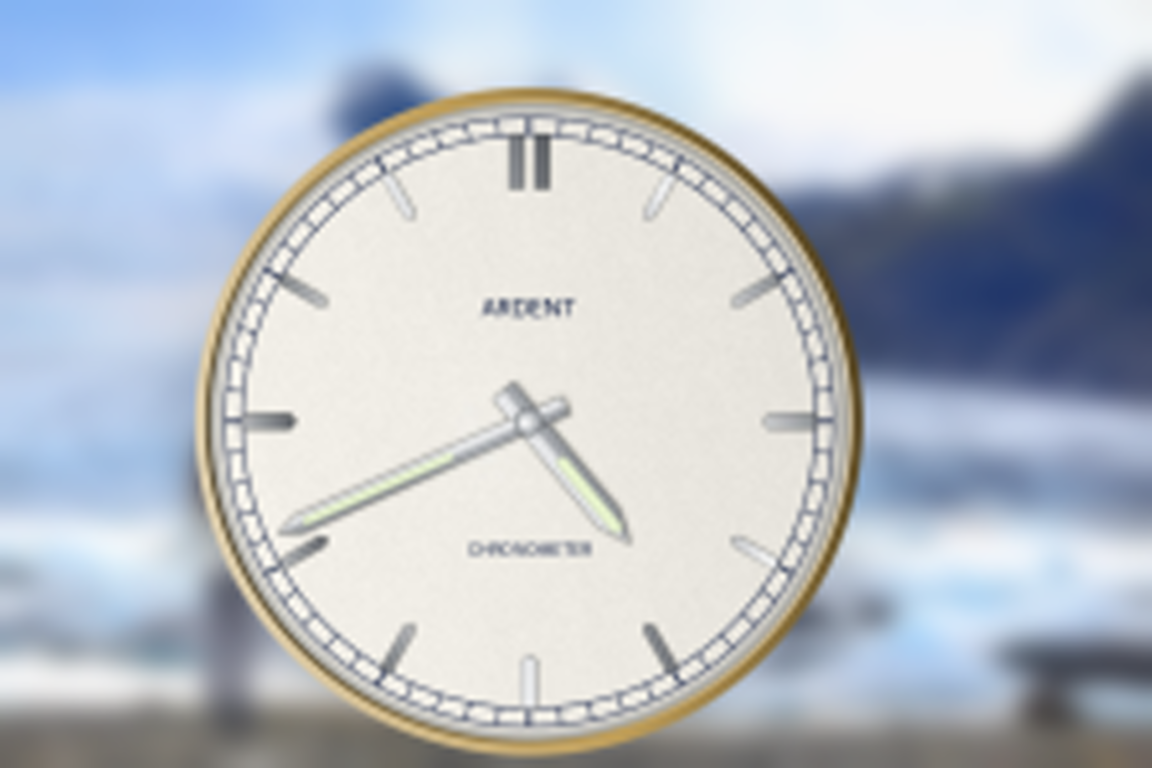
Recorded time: 4:41
